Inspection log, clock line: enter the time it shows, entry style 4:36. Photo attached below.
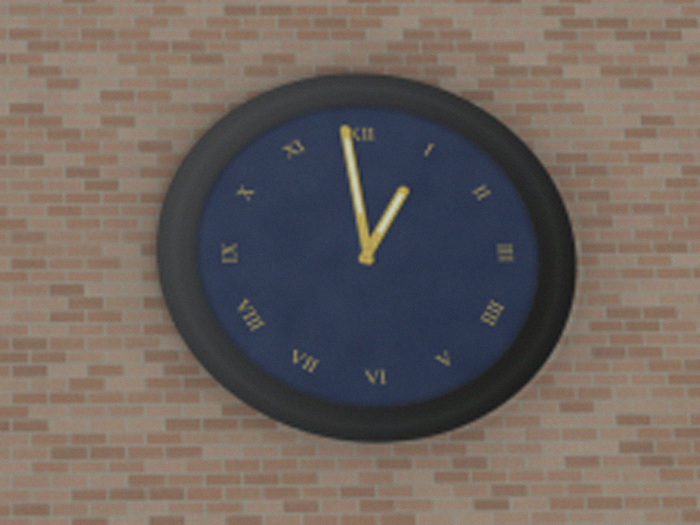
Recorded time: 12:59
